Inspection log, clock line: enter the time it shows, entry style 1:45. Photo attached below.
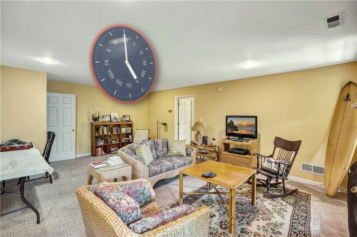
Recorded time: 5:00
